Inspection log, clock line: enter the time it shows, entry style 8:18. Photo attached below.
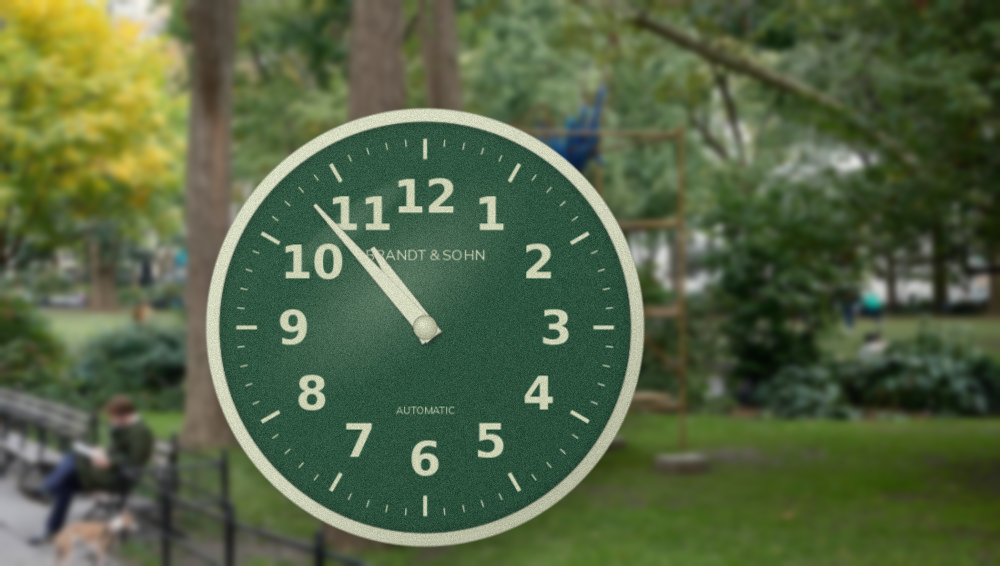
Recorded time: 10:53
